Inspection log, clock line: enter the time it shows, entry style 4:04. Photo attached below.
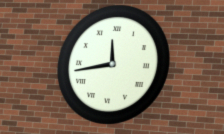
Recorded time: 11:43
